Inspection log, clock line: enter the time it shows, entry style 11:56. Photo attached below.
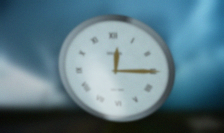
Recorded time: 12:15
